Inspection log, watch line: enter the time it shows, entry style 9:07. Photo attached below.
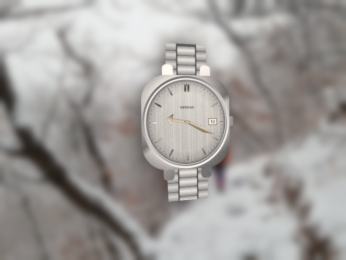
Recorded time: 9:19
